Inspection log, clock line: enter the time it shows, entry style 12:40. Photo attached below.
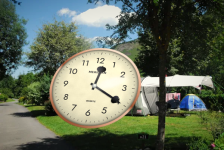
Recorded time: 12:20
